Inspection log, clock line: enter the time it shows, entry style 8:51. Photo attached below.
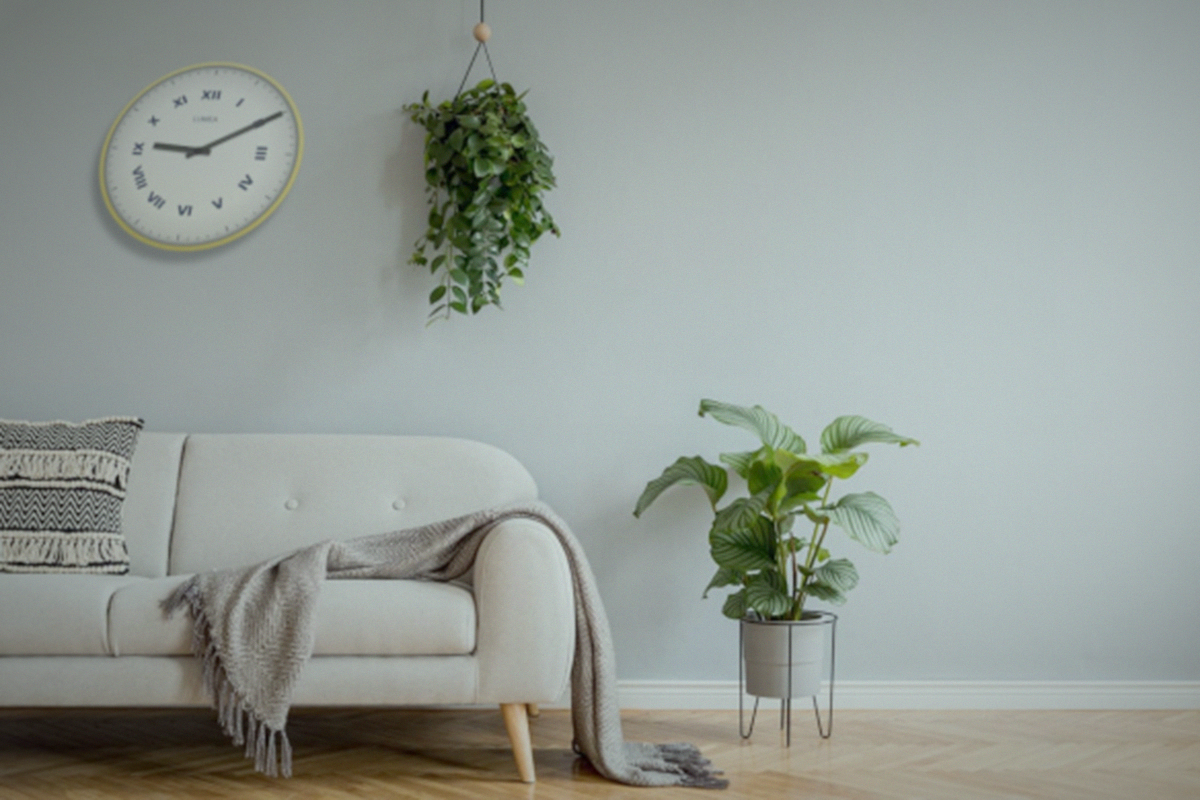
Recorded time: 9:10
